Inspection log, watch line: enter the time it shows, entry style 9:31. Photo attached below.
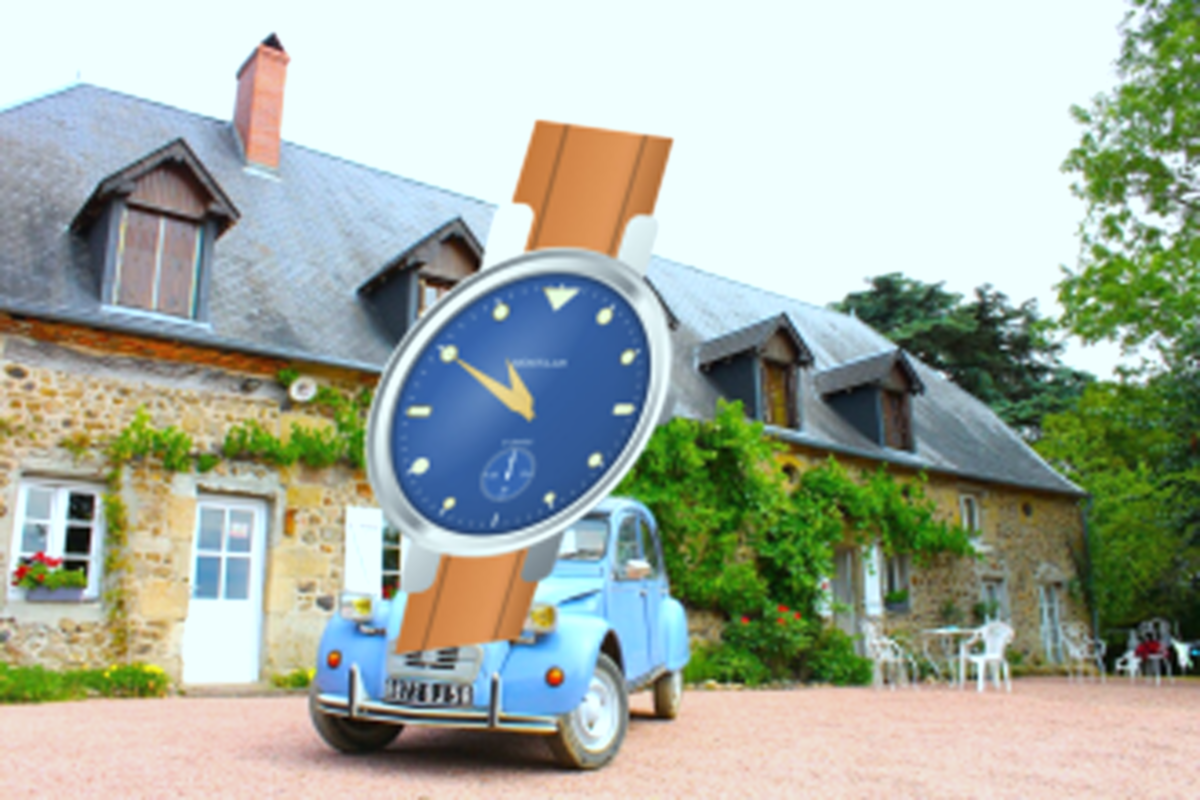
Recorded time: 10:50
